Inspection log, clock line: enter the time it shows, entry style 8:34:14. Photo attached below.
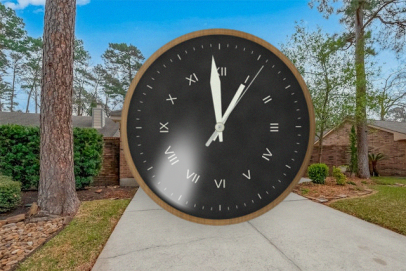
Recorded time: 12:59:06
